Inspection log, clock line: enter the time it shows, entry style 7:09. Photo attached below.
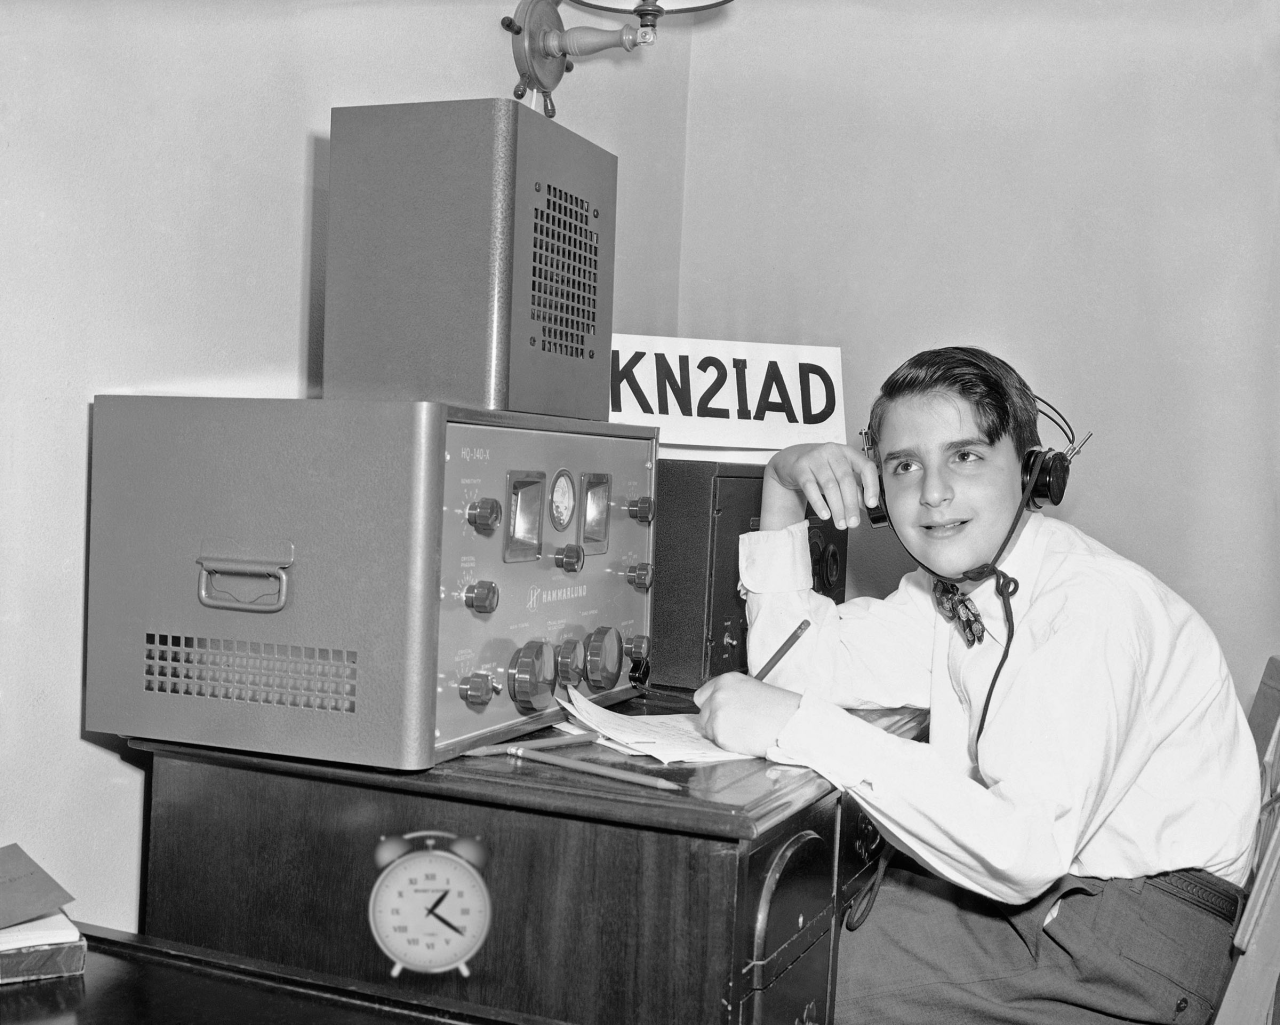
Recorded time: 1:21
